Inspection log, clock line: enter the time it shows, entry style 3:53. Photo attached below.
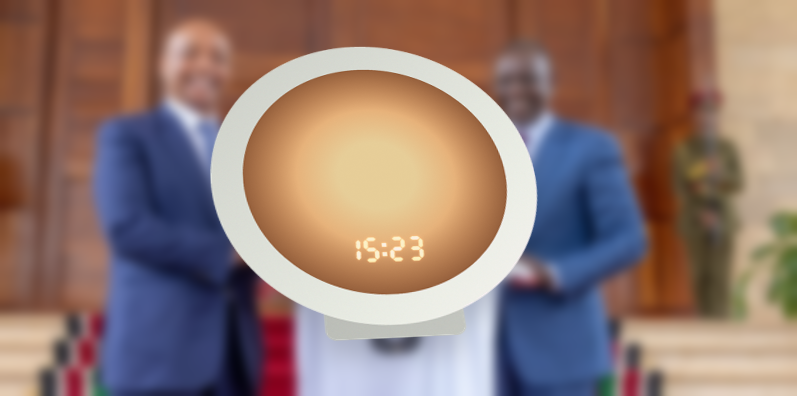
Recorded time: 15:23
